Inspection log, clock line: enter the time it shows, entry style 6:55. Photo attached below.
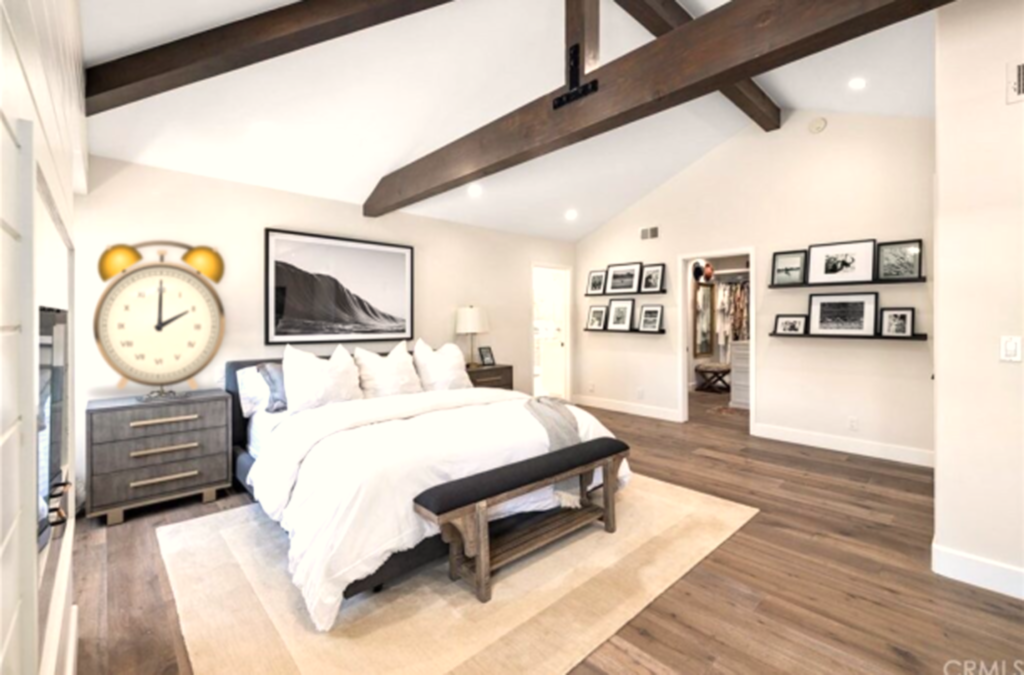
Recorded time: 2:00
